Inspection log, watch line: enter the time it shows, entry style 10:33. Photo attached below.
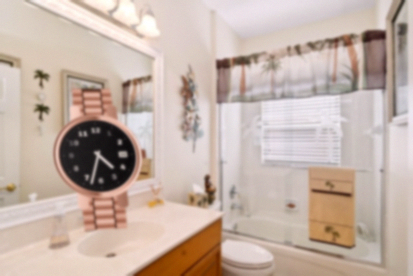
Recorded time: 4:33
